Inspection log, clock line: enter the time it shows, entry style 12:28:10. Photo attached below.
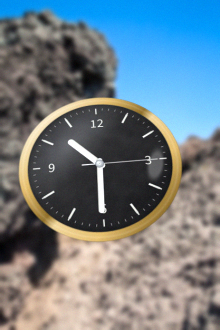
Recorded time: 10:30:15
